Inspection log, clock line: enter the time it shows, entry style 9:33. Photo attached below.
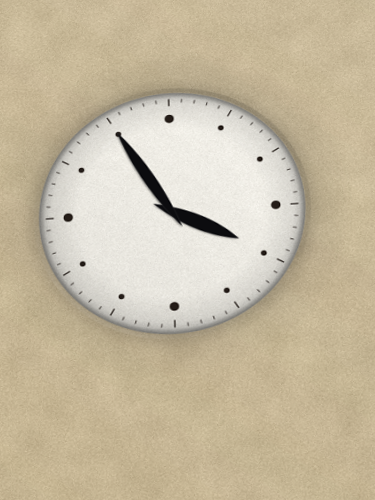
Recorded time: 3:55
